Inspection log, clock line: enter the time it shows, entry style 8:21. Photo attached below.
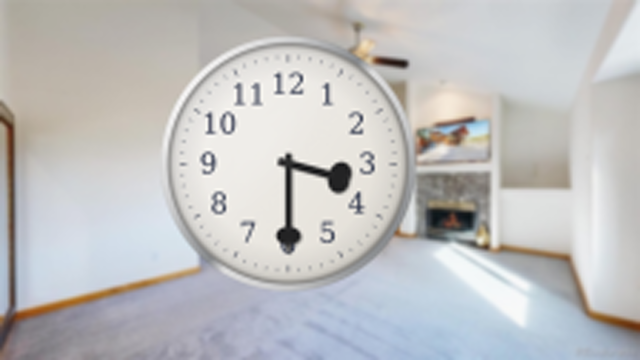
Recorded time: 3:30
